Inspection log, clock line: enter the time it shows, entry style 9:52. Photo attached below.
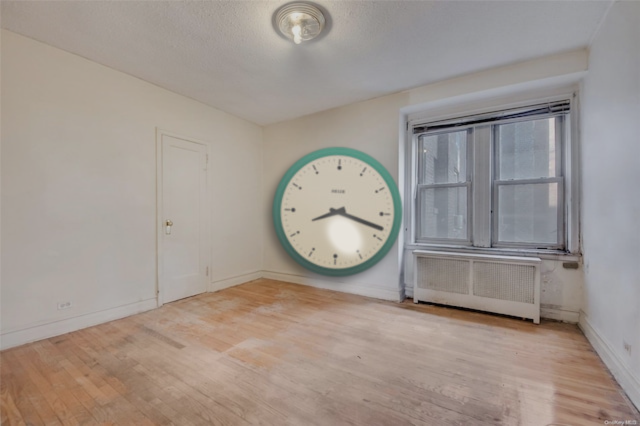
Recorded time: 8:18
